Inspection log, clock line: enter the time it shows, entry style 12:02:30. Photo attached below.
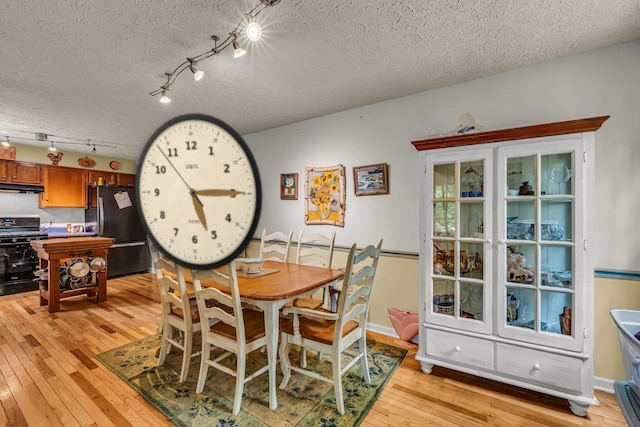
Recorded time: 5:14:53
